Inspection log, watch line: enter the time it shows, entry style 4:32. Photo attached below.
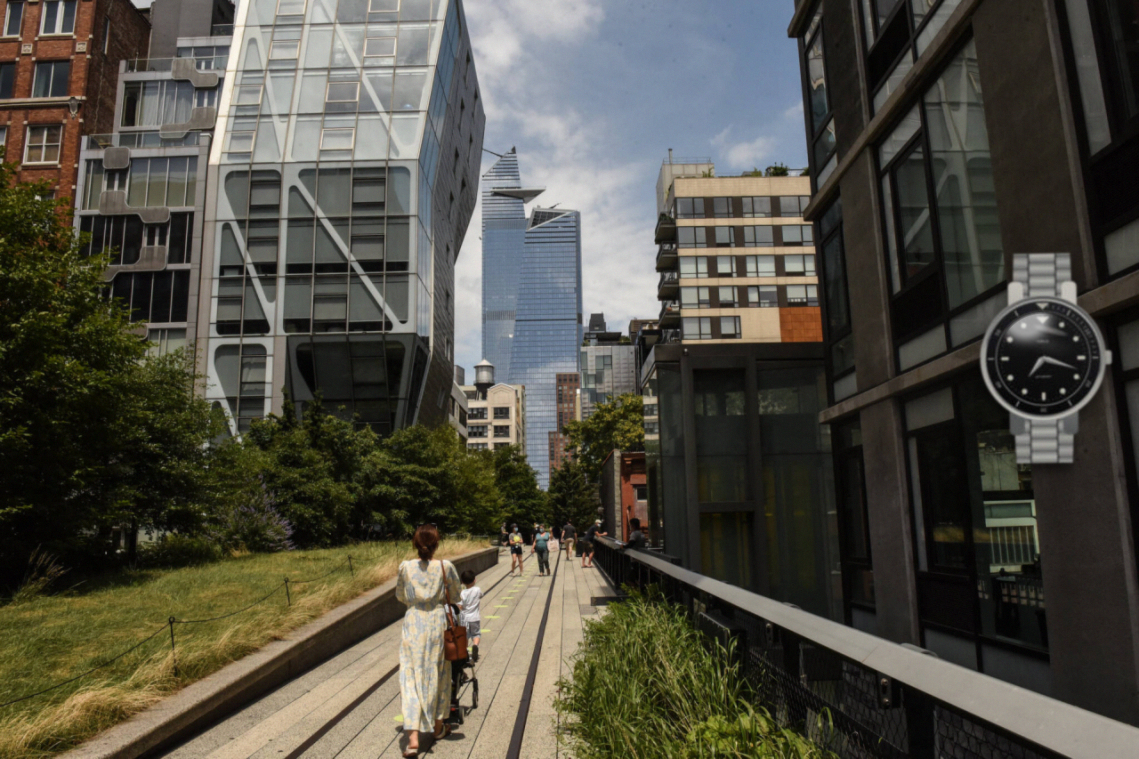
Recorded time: 7:18
